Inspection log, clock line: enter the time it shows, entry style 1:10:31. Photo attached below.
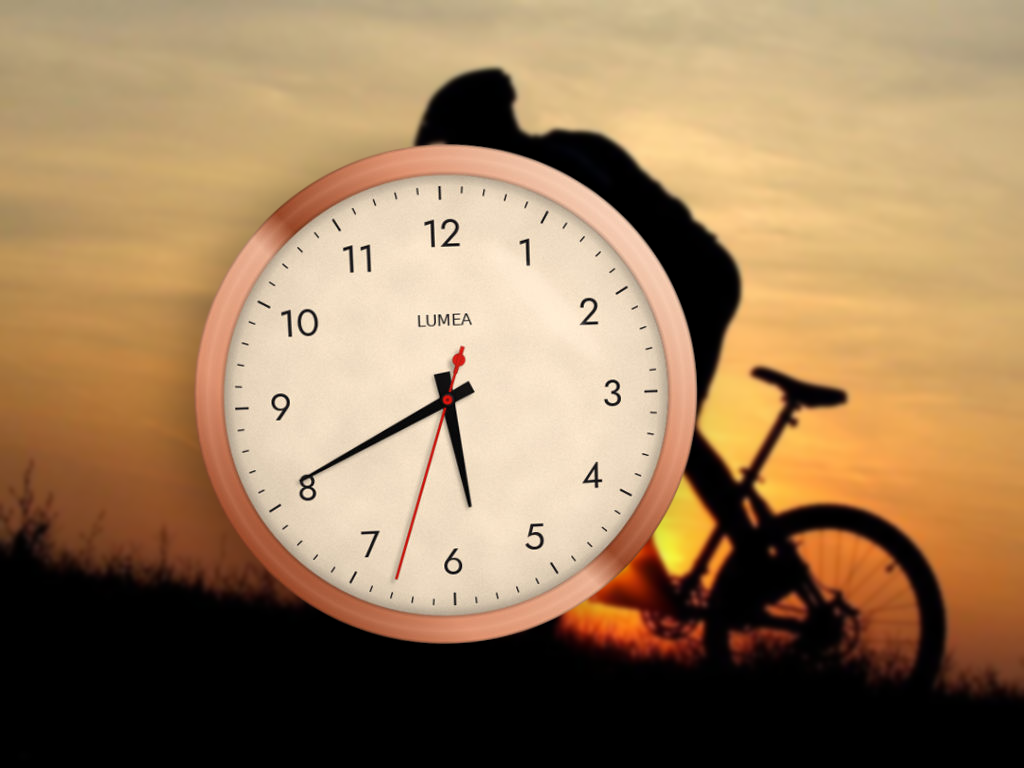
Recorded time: 5:40:33
